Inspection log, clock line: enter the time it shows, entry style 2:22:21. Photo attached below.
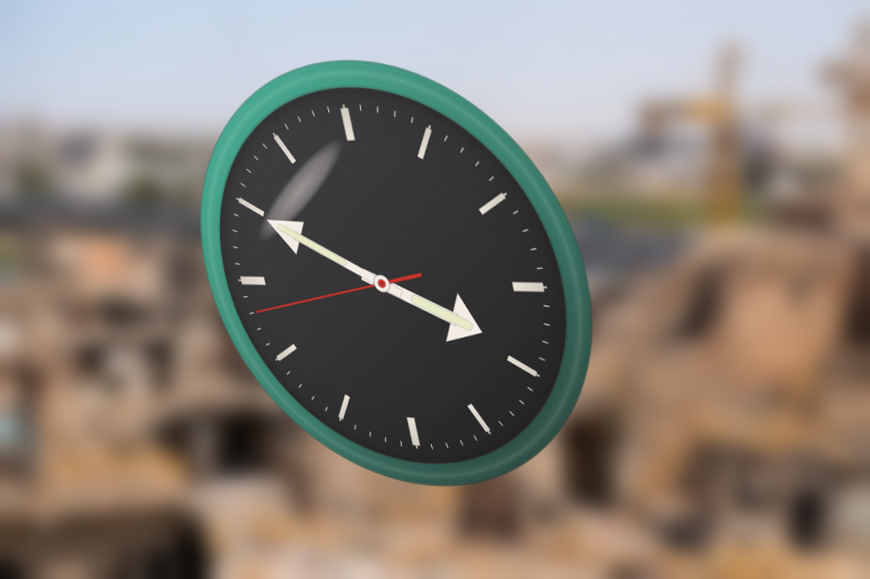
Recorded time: 3:49:43
